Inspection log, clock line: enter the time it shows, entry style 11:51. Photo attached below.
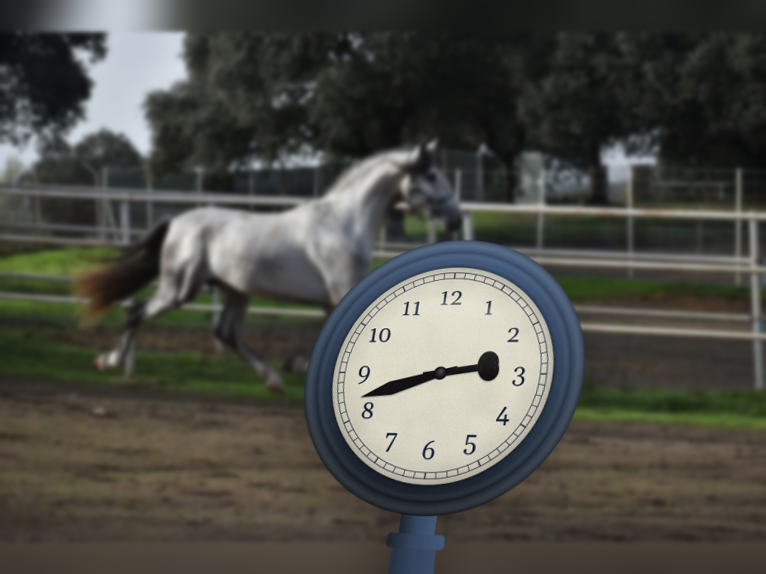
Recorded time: 2:42
